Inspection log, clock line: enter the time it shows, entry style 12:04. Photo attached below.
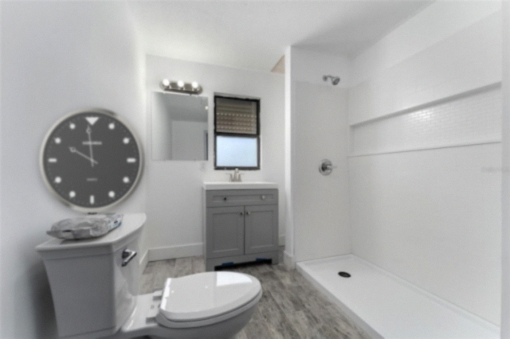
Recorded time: 9:59
